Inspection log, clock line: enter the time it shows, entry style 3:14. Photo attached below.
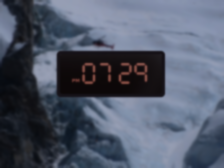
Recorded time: 7:29
